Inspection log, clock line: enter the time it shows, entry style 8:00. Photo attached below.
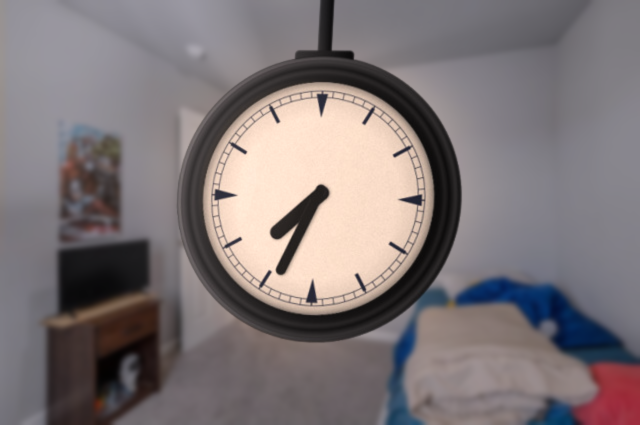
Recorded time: 7:34
